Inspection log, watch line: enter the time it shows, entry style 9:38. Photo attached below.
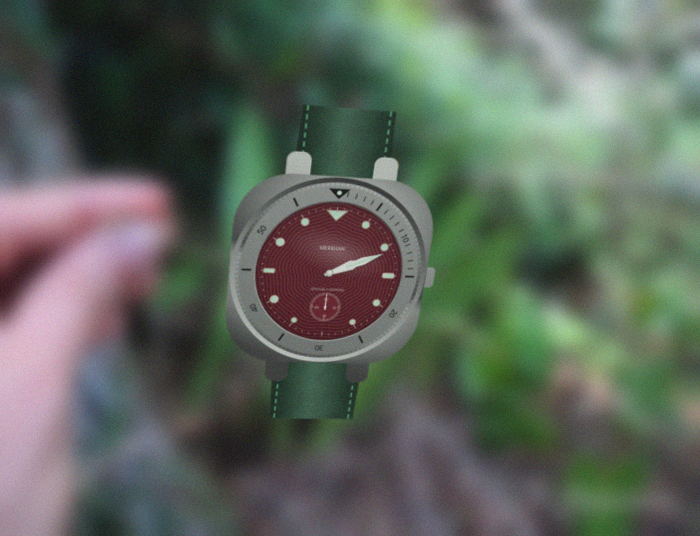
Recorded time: 2:11
